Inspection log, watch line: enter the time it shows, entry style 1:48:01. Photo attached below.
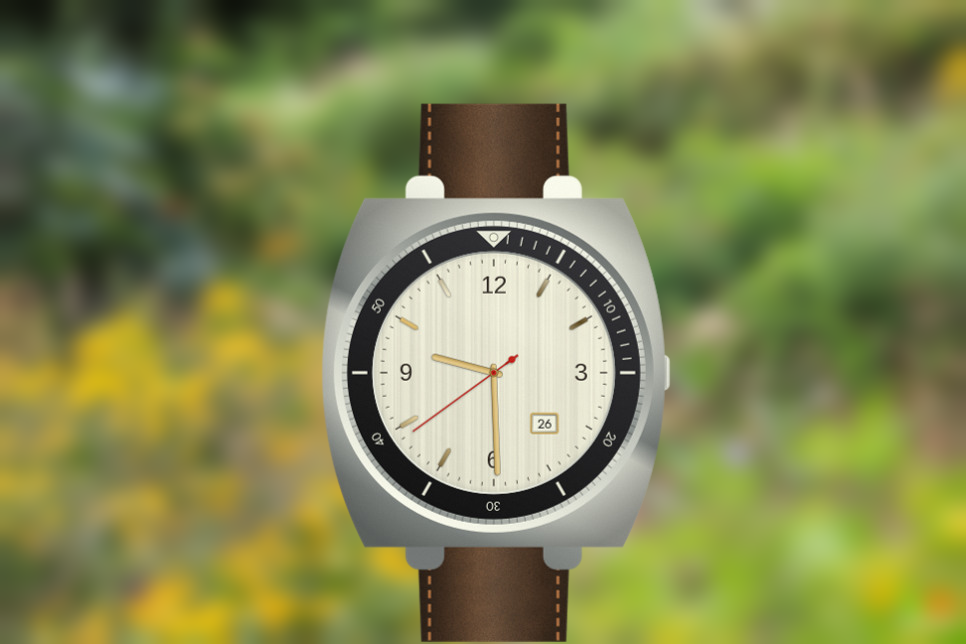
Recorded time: 9:29:39
